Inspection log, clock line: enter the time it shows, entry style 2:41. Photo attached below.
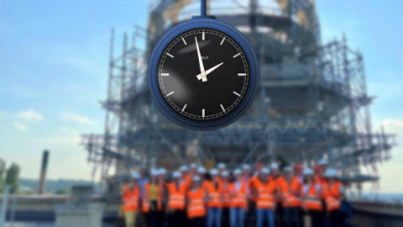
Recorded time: 1:58
